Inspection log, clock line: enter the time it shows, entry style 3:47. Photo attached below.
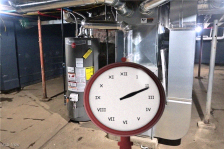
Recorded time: 2:11
